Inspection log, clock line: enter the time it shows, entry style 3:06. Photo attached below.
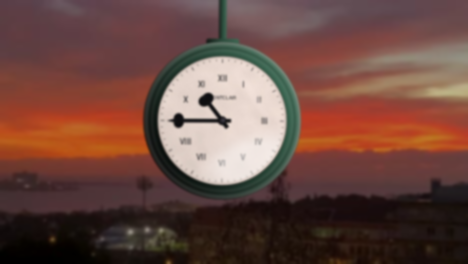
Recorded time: 10:45
